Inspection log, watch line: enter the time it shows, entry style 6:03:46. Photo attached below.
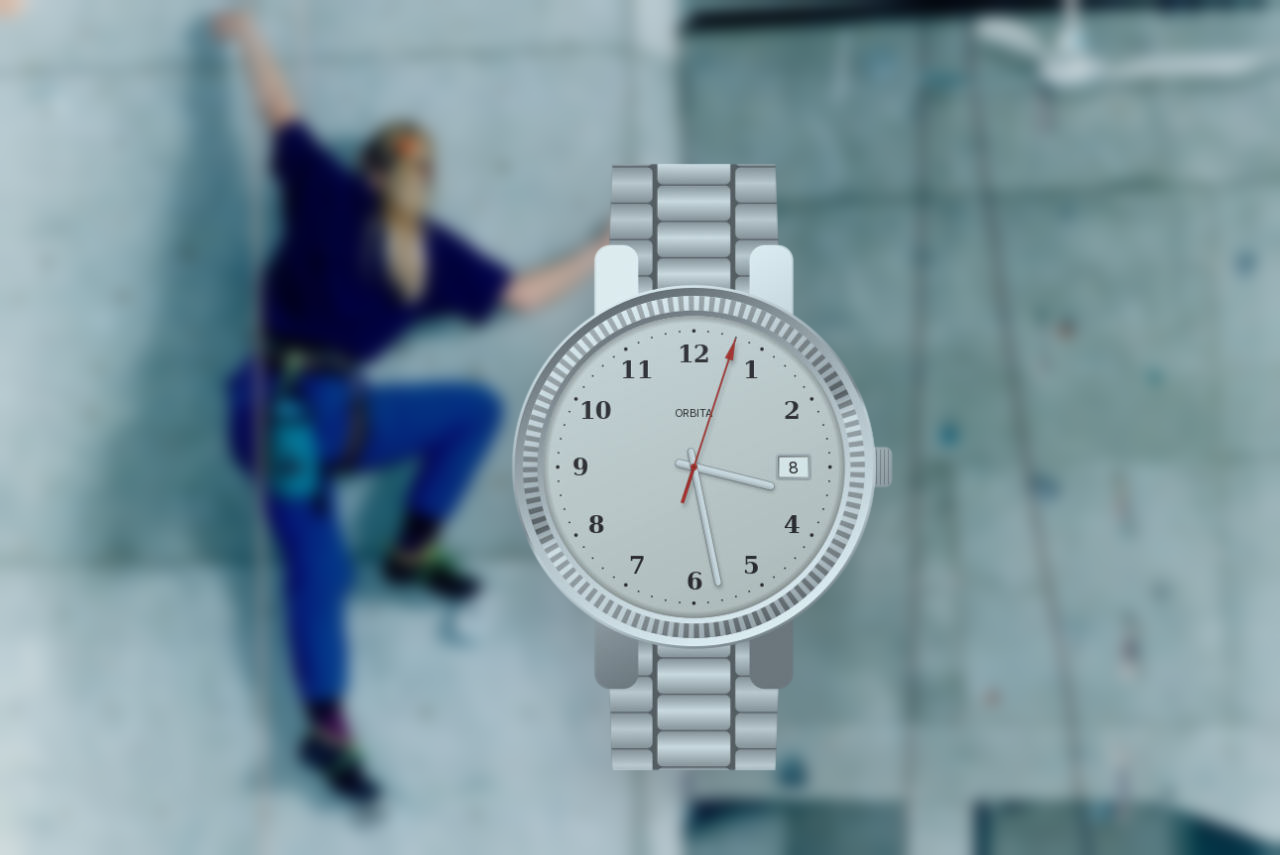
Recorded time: 3:28:03
